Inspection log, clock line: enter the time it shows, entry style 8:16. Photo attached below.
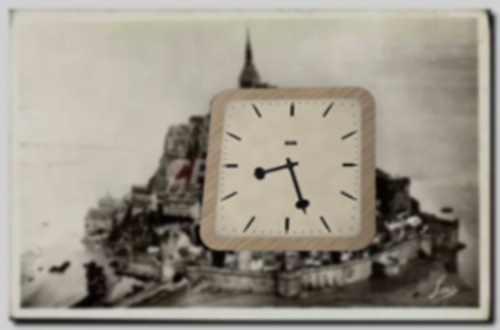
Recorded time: 8:27
